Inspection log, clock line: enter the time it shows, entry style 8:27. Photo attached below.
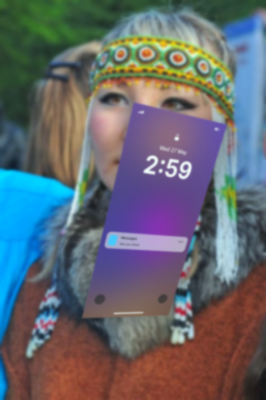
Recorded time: 2:59
